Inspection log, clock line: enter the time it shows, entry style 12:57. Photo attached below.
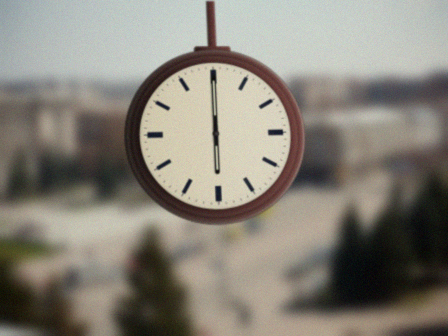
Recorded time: 6:00
